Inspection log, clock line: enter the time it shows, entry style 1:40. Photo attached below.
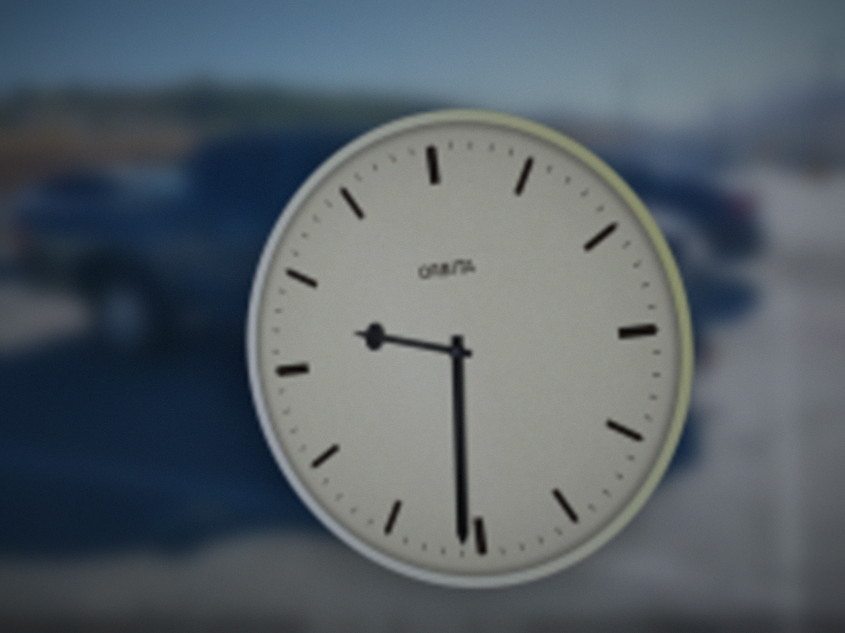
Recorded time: 9:31
